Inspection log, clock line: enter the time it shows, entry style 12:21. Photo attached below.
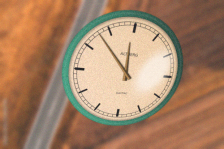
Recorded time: 11:53
